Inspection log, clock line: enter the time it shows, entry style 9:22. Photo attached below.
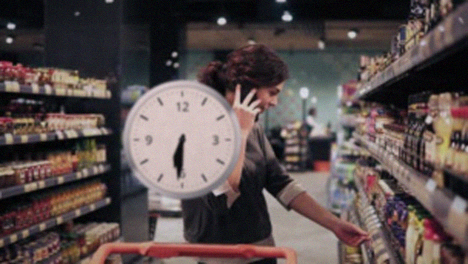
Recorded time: 6:31
